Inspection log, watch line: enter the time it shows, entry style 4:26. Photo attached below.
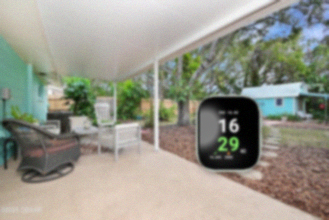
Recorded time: 16:29
